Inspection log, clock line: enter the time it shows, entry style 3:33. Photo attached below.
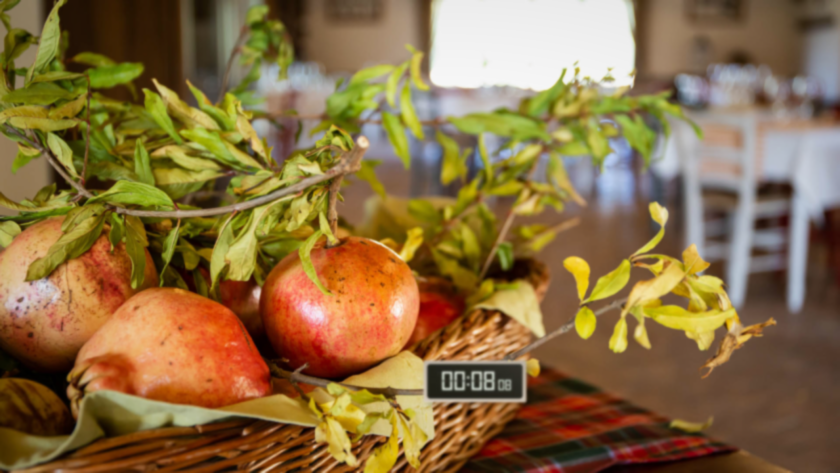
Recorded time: 0:08
